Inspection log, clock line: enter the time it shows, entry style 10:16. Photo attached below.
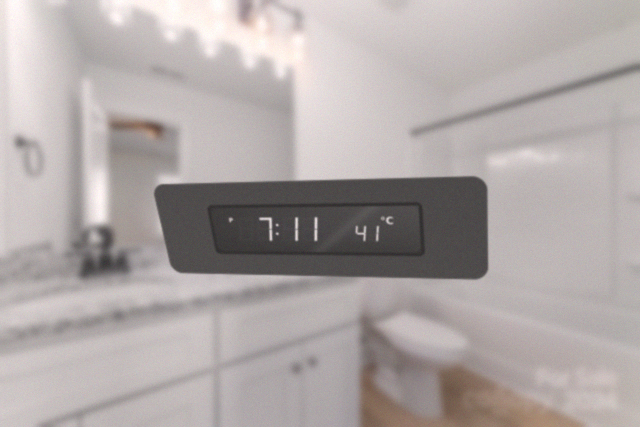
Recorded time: 7:11
